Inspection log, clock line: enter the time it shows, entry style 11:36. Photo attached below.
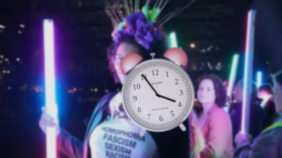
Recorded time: 3:55
